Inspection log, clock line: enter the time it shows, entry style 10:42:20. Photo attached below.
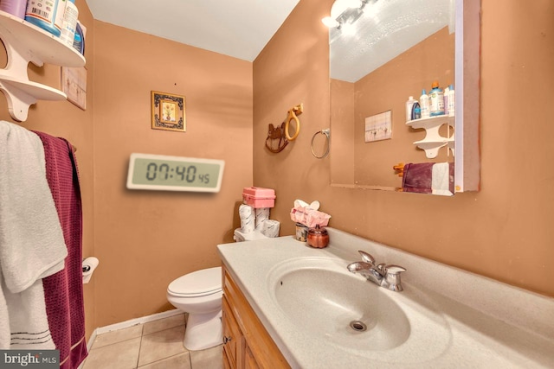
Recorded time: 7:40:45
